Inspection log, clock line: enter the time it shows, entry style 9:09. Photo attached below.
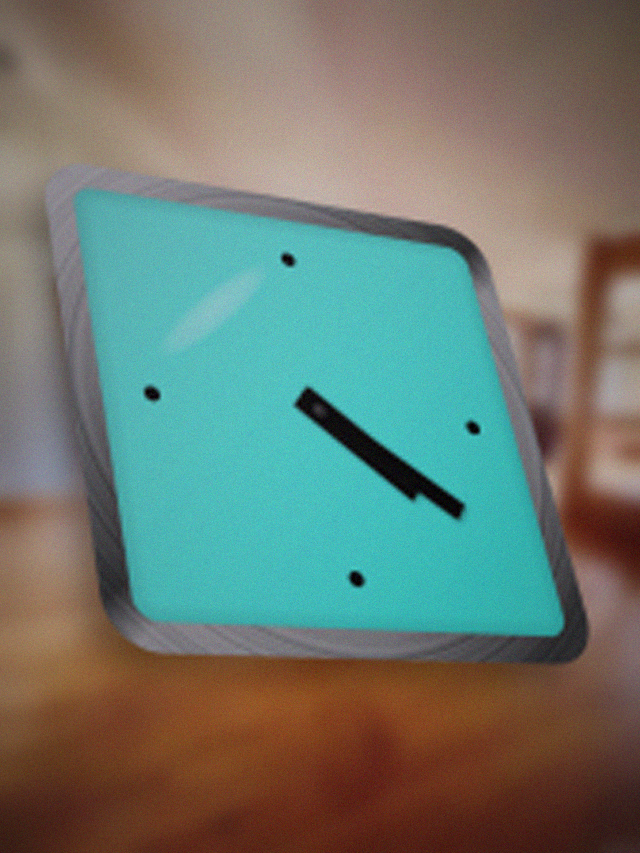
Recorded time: 4:21
